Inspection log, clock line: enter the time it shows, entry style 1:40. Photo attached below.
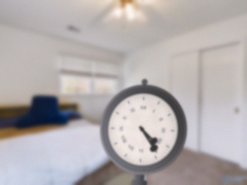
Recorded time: 4:24
